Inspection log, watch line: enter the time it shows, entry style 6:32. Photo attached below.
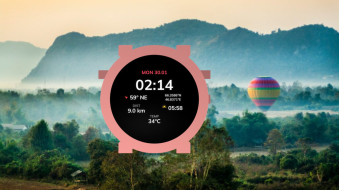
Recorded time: 2:14
